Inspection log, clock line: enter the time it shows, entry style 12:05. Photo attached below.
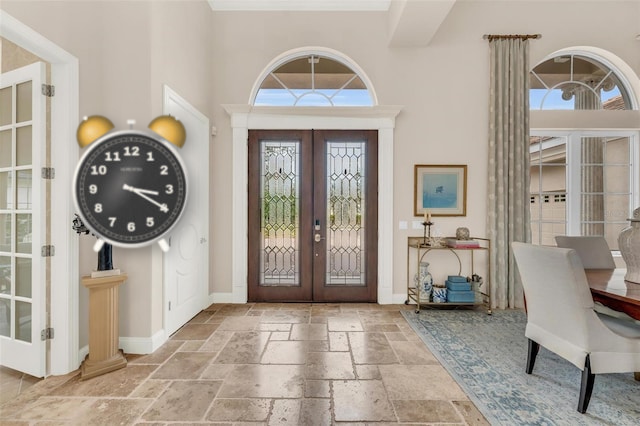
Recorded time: 3:20
